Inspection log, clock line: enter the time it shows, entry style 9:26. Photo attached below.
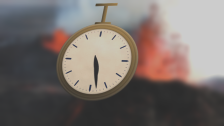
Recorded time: 5:28
